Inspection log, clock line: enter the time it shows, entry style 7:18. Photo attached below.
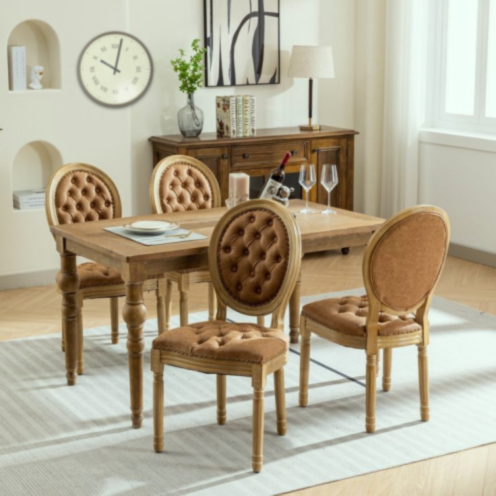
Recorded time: 10:02
